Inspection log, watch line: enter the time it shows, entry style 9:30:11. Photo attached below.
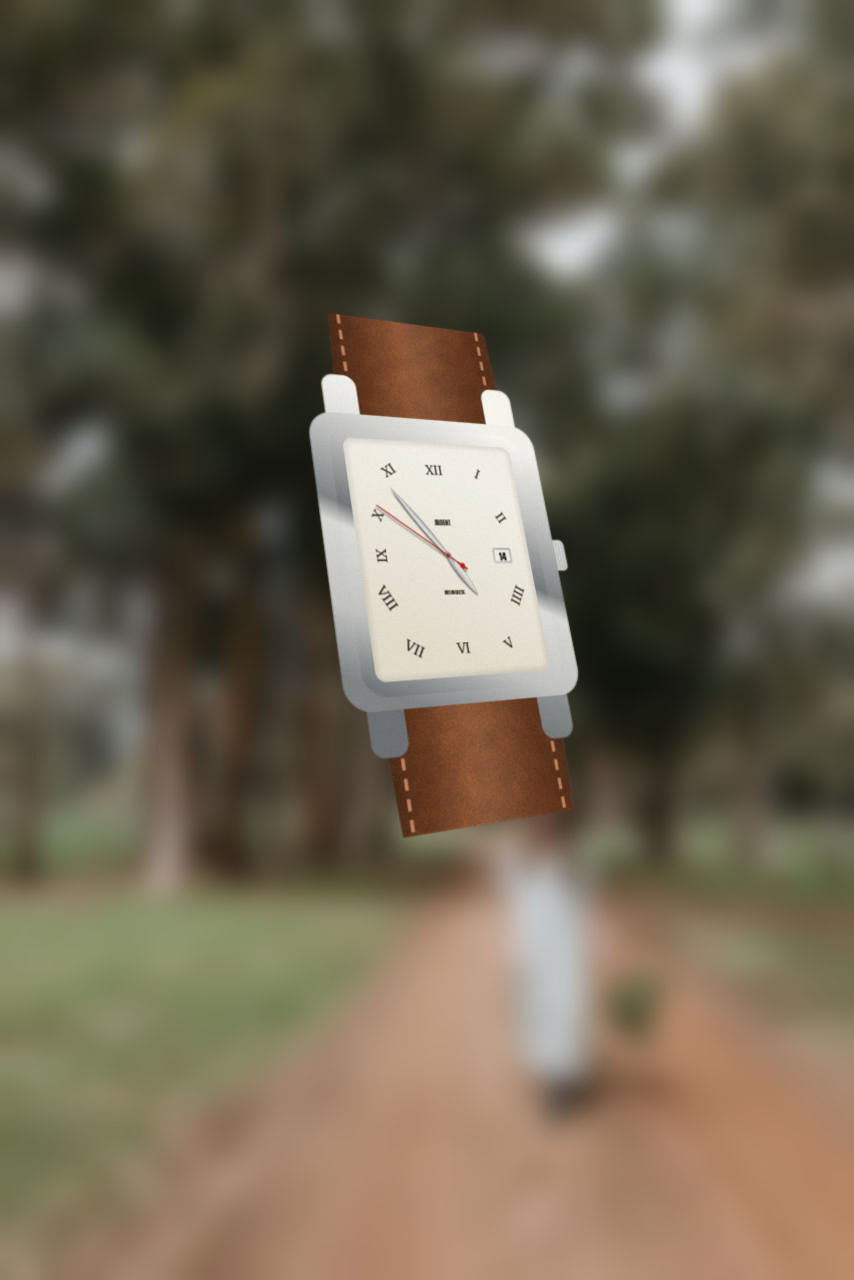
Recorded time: 4:53:51
